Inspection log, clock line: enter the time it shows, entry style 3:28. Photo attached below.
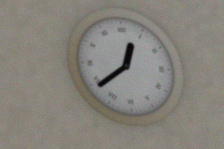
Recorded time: 12:39
